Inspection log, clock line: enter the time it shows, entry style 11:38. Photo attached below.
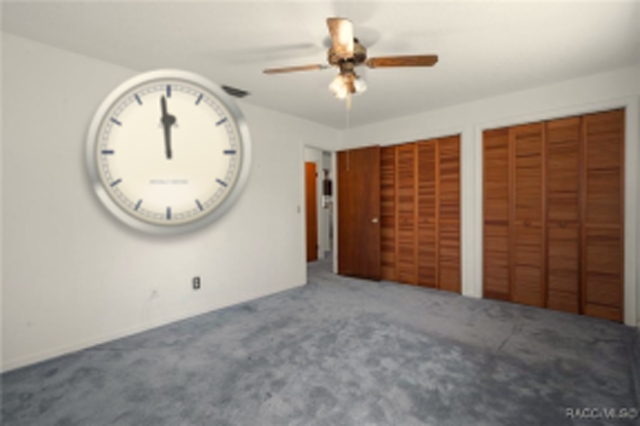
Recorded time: 11:59
